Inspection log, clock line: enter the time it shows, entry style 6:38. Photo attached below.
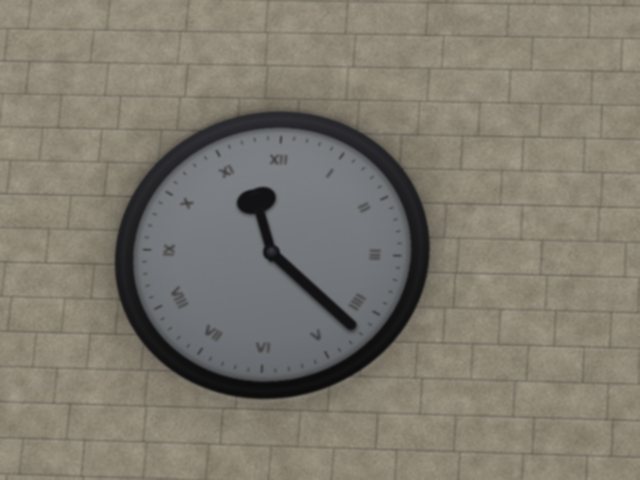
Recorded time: 11:22
